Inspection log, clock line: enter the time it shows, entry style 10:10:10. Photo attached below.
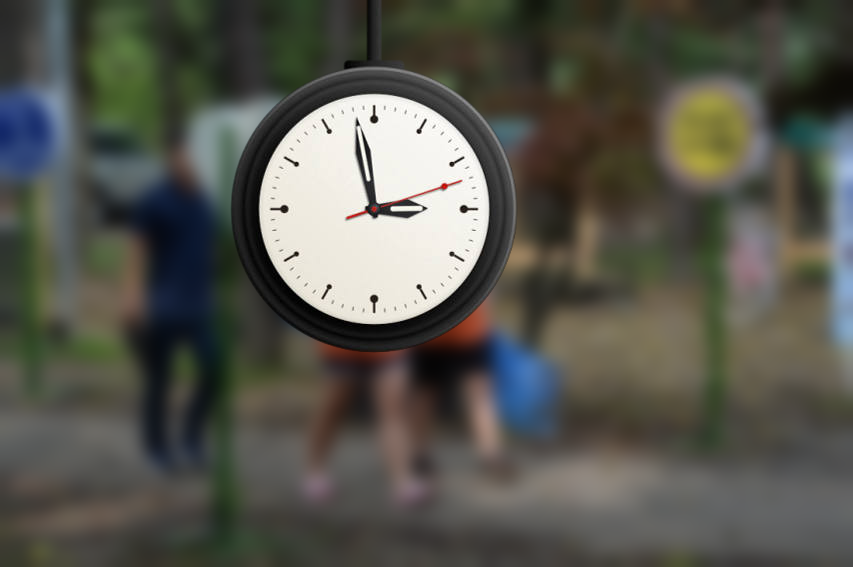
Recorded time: 2:58:12
